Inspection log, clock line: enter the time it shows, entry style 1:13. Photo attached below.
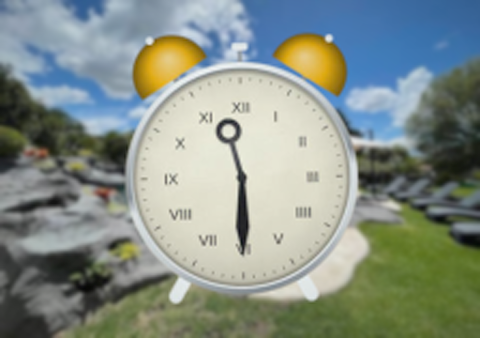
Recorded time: 11:30
